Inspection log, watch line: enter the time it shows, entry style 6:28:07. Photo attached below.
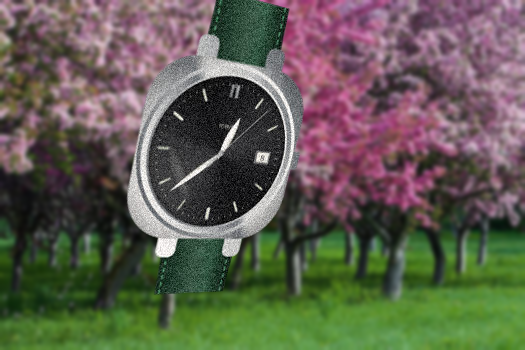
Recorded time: 12:38:07
